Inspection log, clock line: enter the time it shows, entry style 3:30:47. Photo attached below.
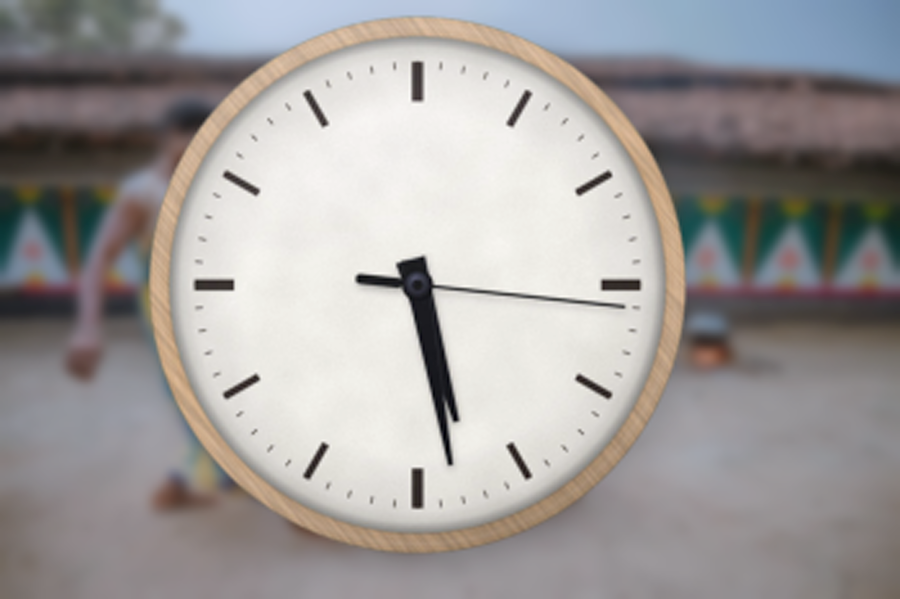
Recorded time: 5:28:16
